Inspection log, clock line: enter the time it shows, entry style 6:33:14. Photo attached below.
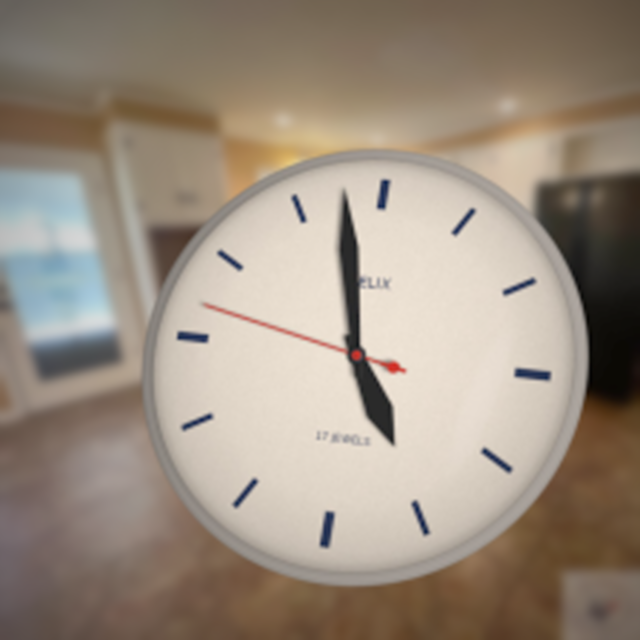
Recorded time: 4:57:47
